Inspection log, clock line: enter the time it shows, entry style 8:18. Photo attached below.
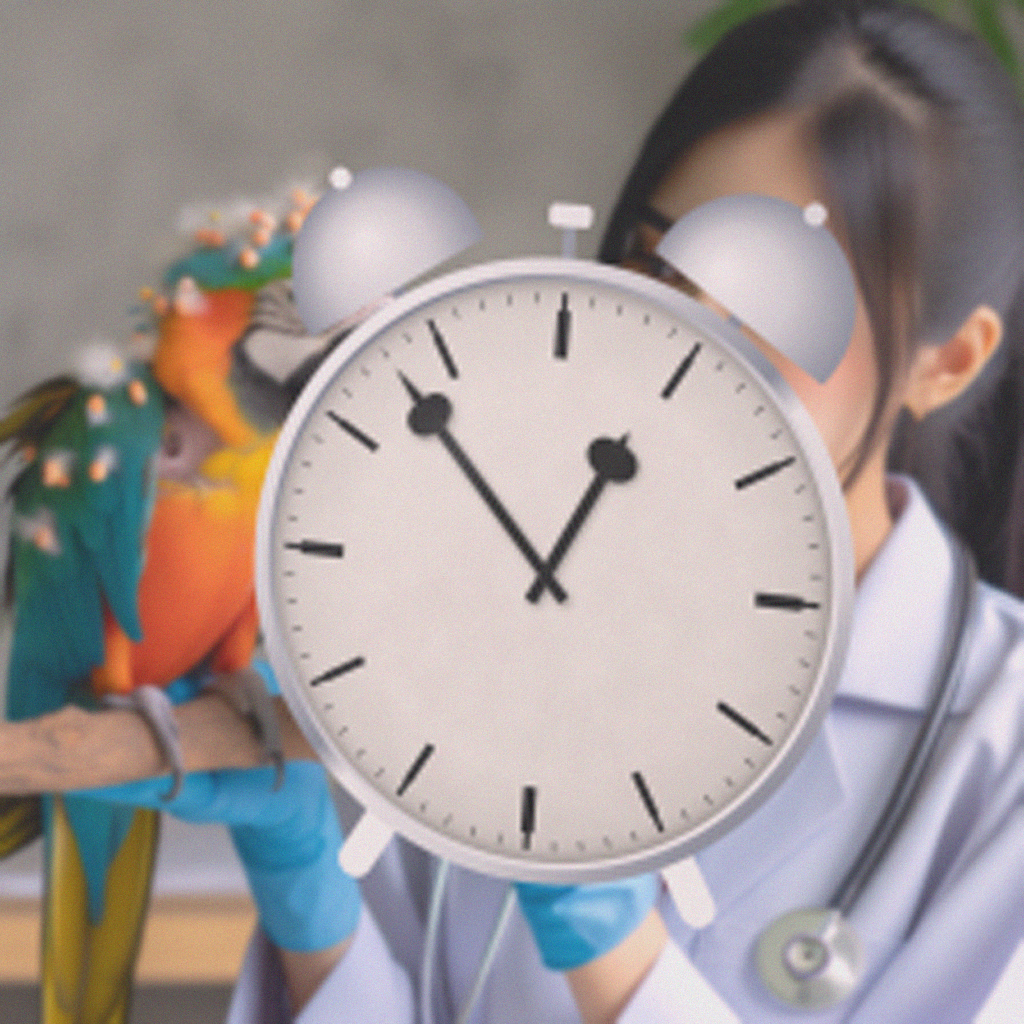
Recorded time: 12:53
